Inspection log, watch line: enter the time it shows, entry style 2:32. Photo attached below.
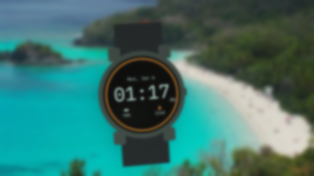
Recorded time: 1:17
